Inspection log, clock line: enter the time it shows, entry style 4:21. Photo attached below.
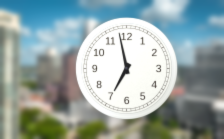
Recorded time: 6:58
